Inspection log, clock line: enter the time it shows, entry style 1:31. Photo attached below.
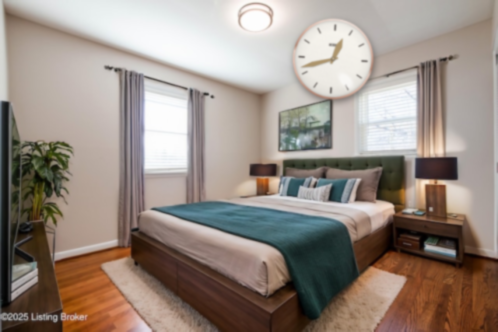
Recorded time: 12:42
